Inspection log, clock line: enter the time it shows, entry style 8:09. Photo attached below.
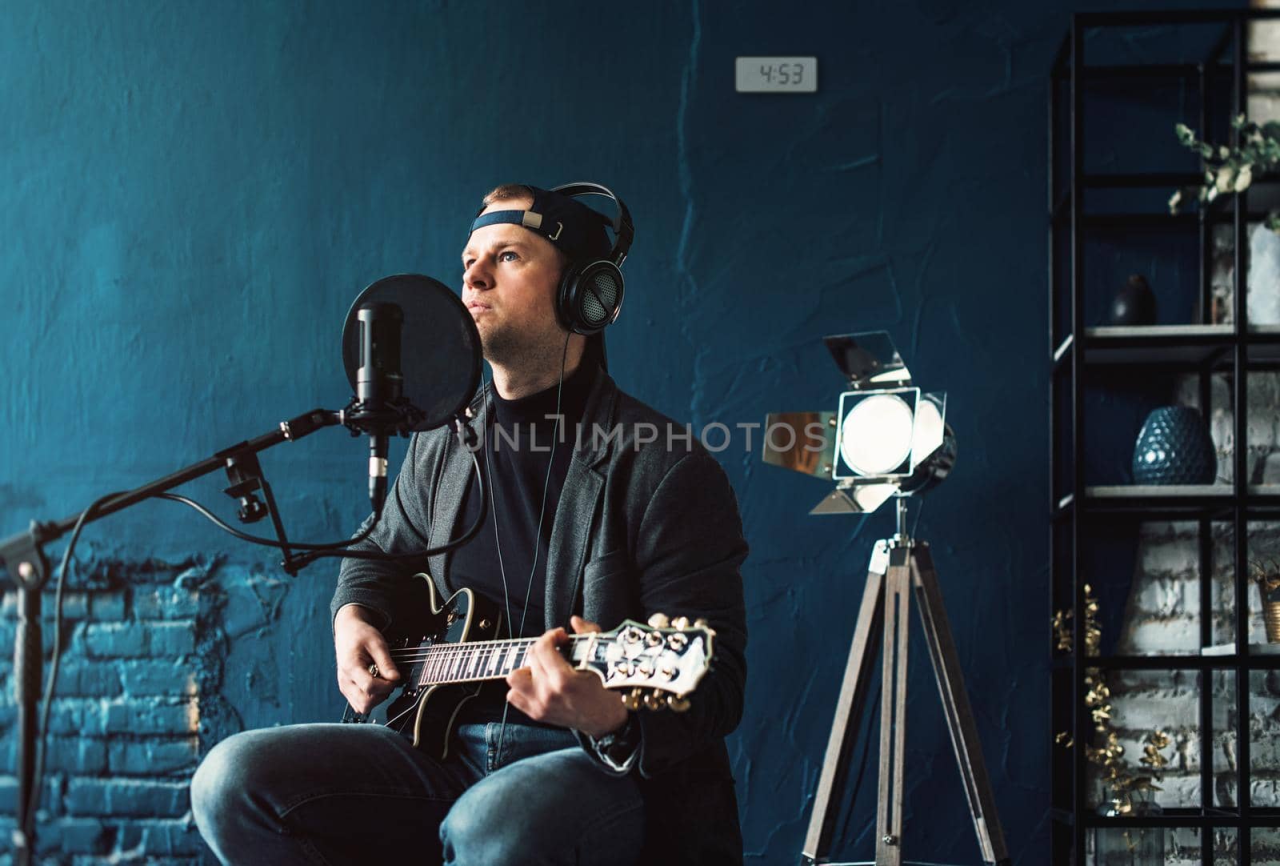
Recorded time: 4:53
